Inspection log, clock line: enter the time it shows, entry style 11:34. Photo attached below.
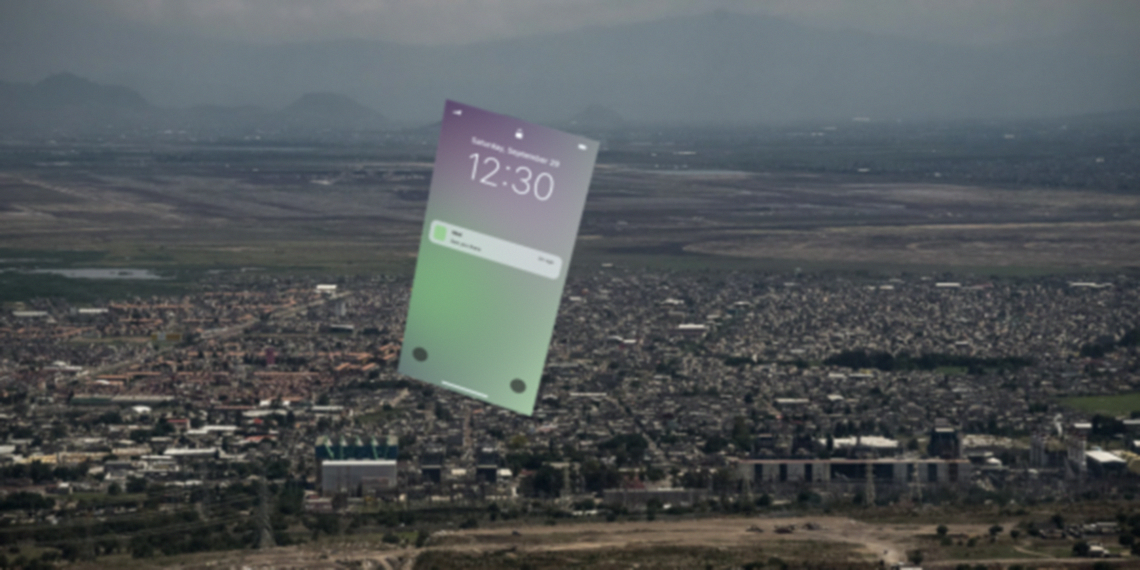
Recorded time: 12:30
